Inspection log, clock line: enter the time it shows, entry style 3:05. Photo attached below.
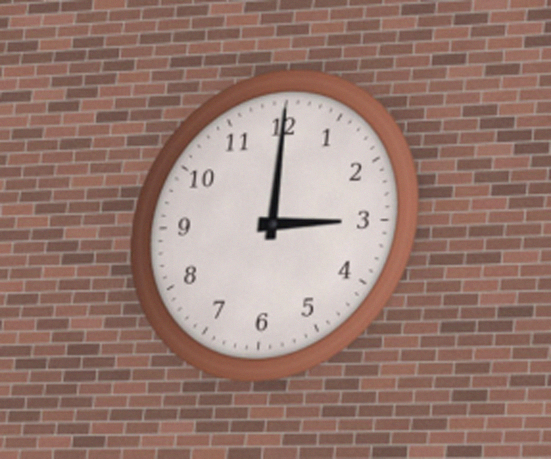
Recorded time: 3:00
